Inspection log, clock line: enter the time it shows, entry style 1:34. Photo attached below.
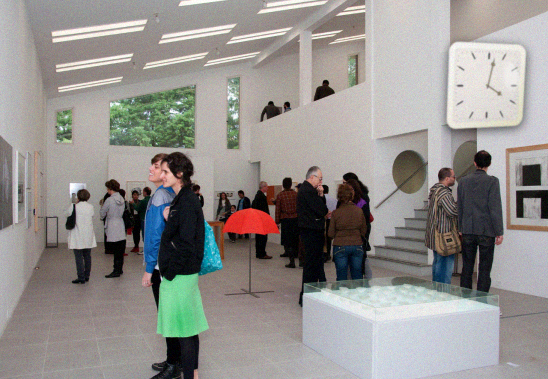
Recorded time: 4:02
